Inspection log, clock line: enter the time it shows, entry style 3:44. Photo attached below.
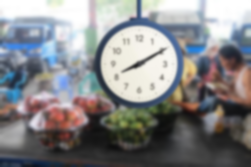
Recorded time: 8:10
